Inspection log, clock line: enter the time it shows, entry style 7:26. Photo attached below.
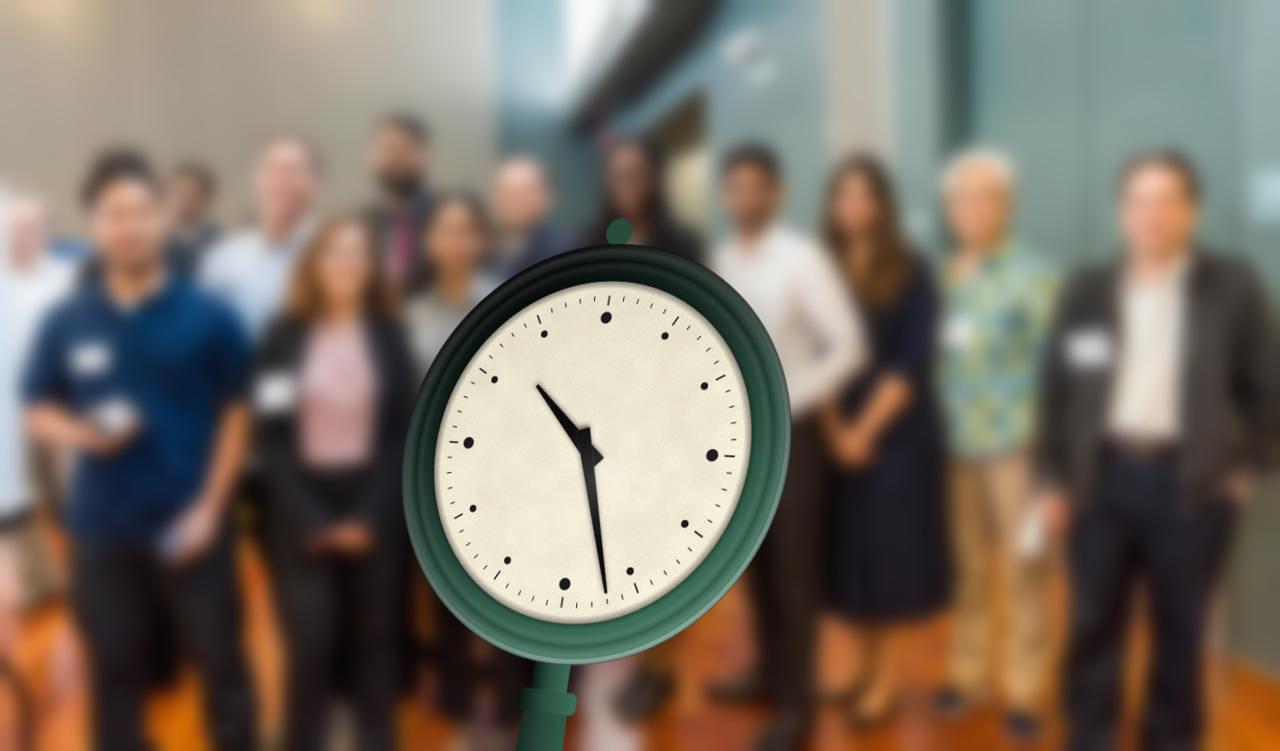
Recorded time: 10:27
